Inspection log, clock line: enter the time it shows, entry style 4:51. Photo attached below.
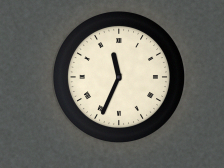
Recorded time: 11:34
